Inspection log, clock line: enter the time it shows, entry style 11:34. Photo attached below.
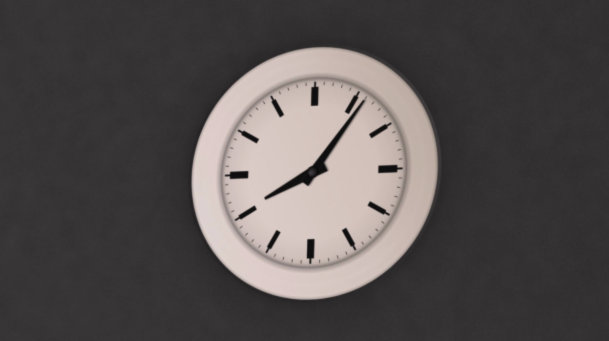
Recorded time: 8:06
